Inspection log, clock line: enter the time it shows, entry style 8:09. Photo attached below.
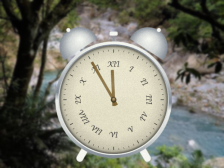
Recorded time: 11:55
